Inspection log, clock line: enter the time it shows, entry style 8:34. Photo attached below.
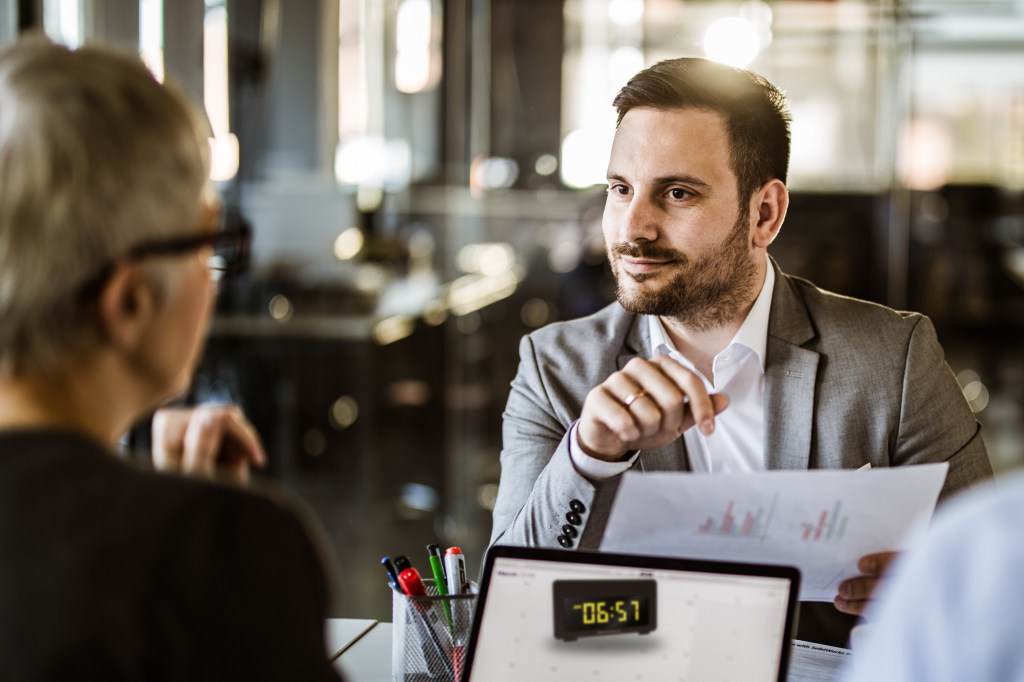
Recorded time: 6:57
